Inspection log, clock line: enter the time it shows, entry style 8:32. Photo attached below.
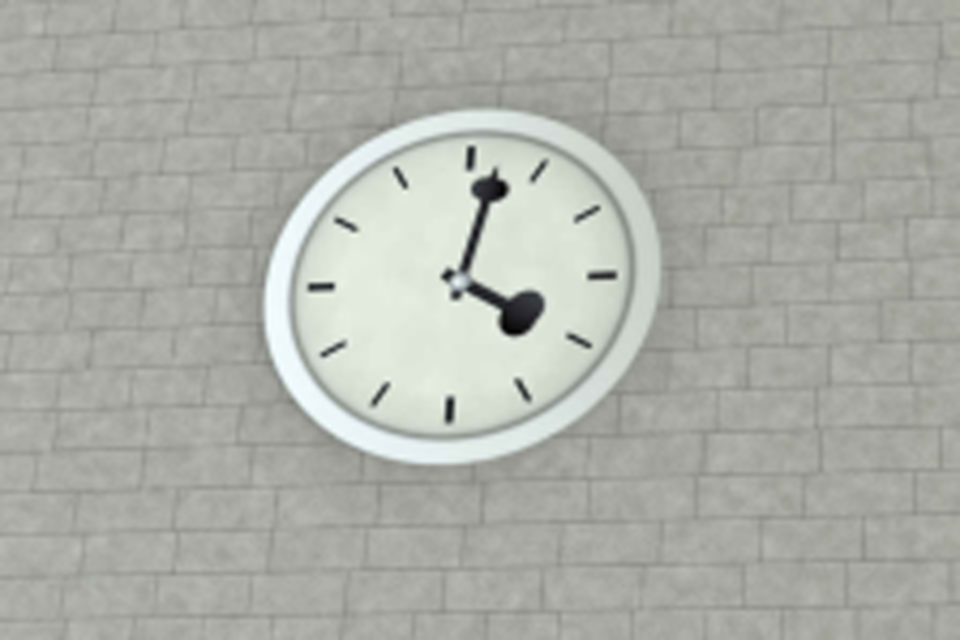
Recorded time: 4:02
